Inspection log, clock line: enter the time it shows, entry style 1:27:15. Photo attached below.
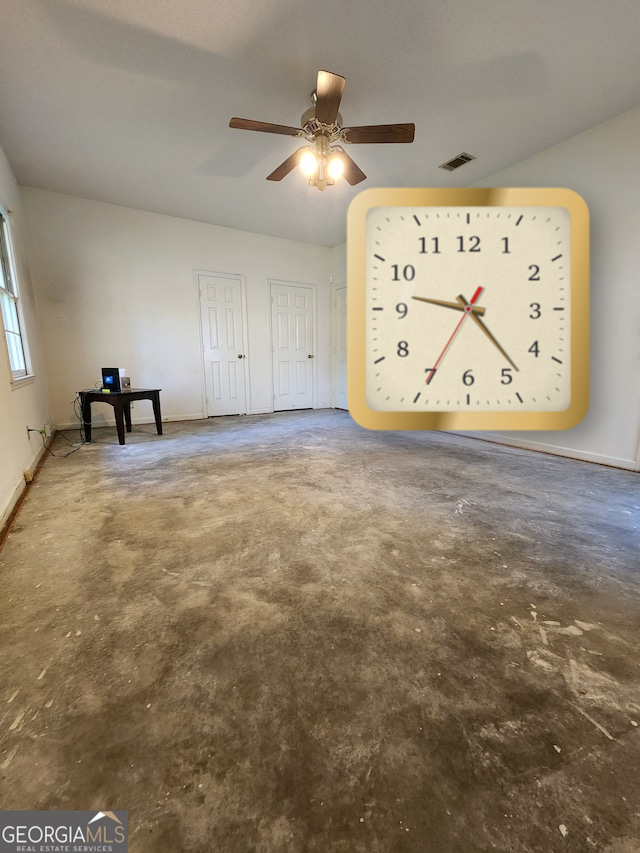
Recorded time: 9:23:35
